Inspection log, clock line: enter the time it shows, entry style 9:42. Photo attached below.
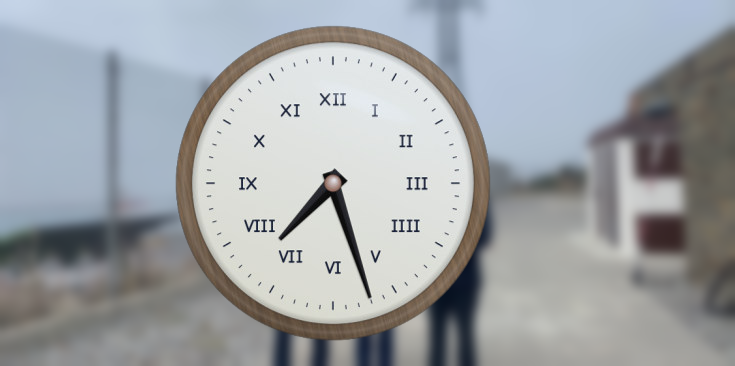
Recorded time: 7:27
